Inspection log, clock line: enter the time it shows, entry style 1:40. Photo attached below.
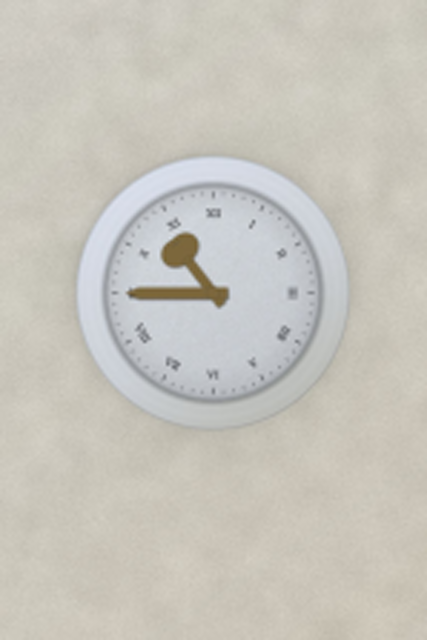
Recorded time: 10:45
